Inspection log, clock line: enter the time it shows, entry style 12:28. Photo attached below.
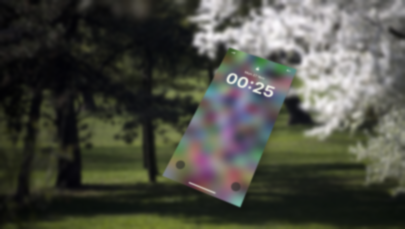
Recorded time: 0:25
